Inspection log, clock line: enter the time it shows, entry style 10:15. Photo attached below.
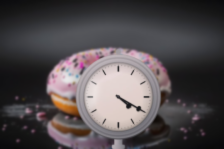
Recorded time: 4:20
